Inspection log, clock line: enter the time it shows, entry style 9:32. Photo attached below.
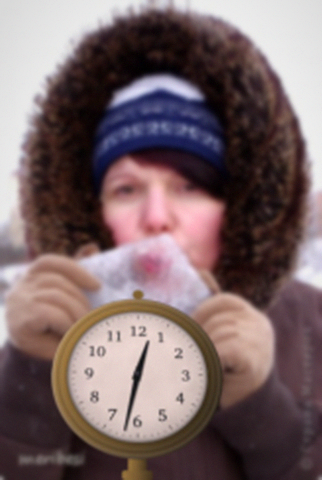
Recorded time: 12:32
